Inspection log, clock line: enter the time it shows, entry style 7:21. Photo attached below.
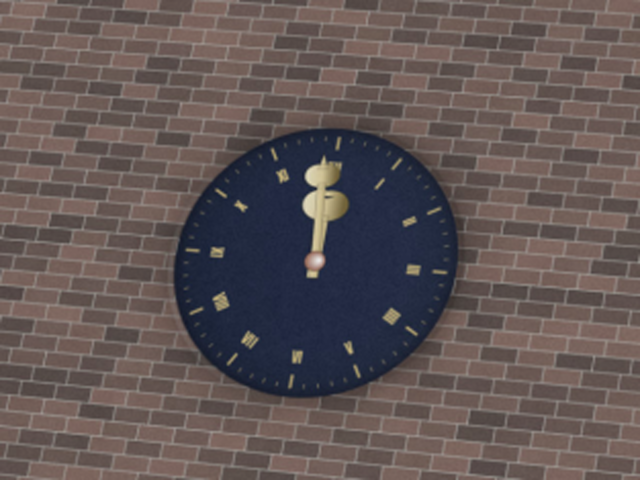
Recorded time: 11:59
